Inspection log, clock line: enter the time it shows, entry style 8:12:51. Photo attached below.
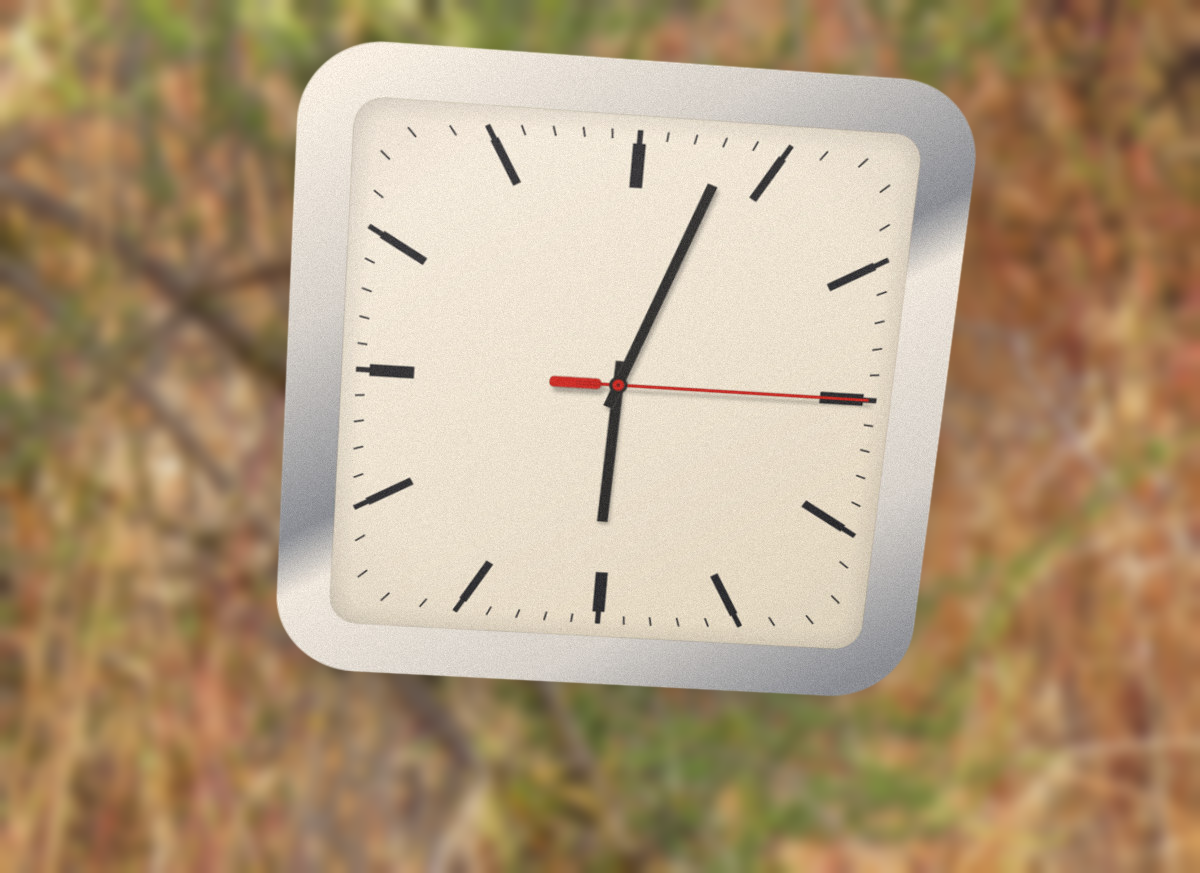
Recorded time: 6:03:15
